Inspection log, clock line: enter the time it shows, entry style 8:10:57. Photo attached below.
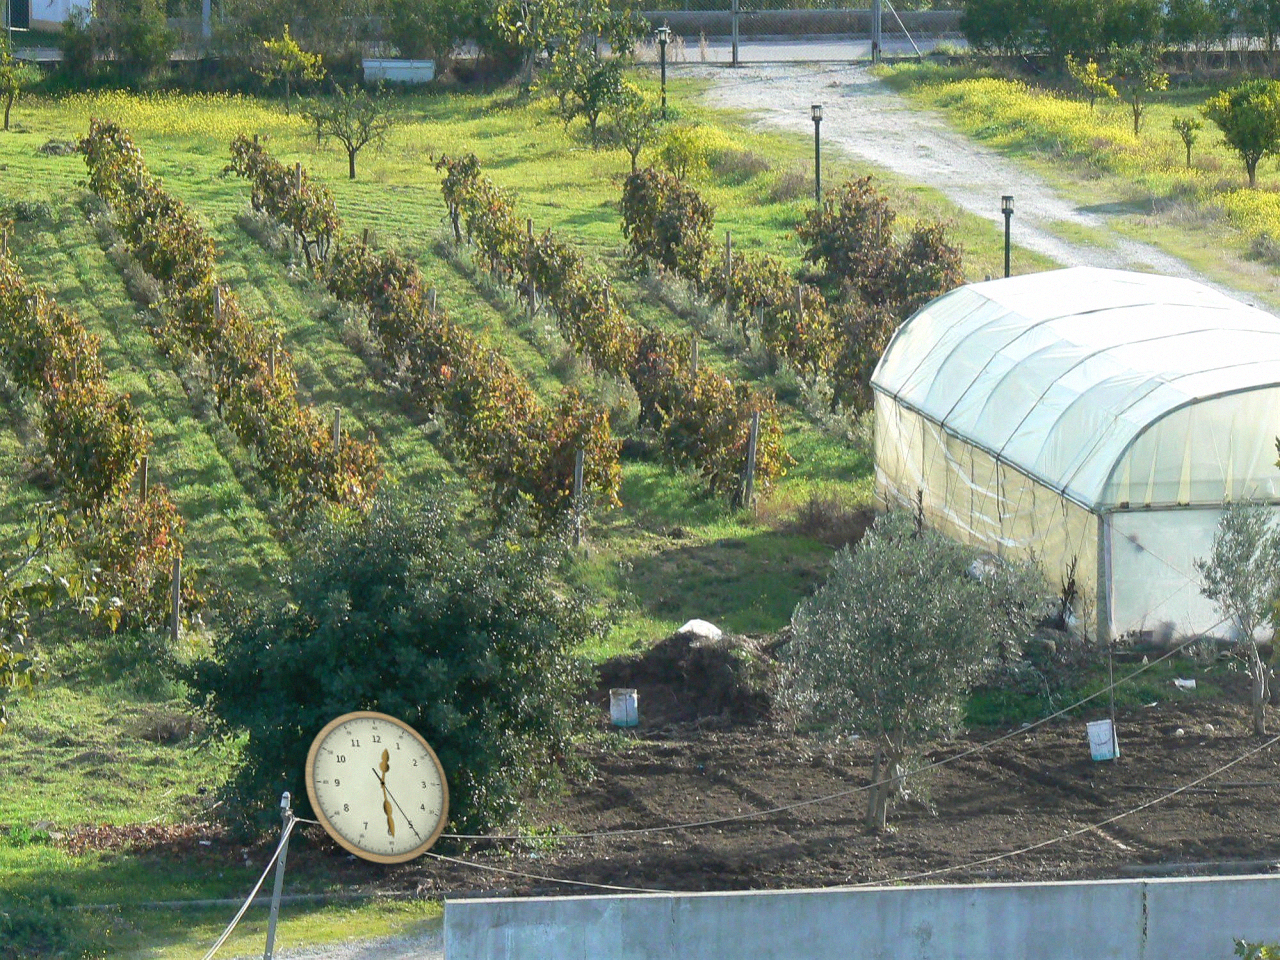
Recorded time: 12:29:25
